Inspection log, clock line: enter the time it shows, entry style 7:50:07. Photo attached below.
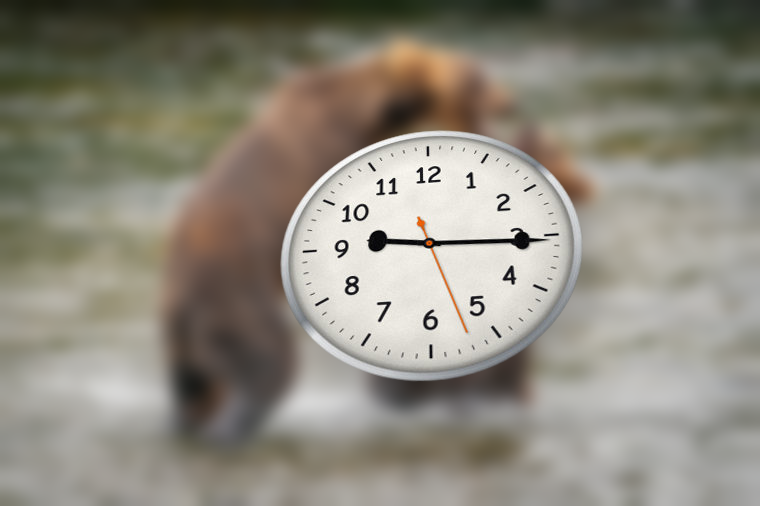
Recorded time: 9:15:27
